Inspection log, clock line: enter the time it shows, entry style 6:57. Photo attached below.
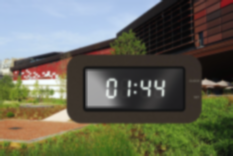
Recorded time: 1:44
